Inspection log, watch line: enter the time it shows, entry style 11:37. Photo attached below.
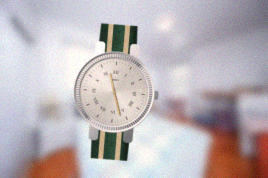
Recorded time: 11:27
